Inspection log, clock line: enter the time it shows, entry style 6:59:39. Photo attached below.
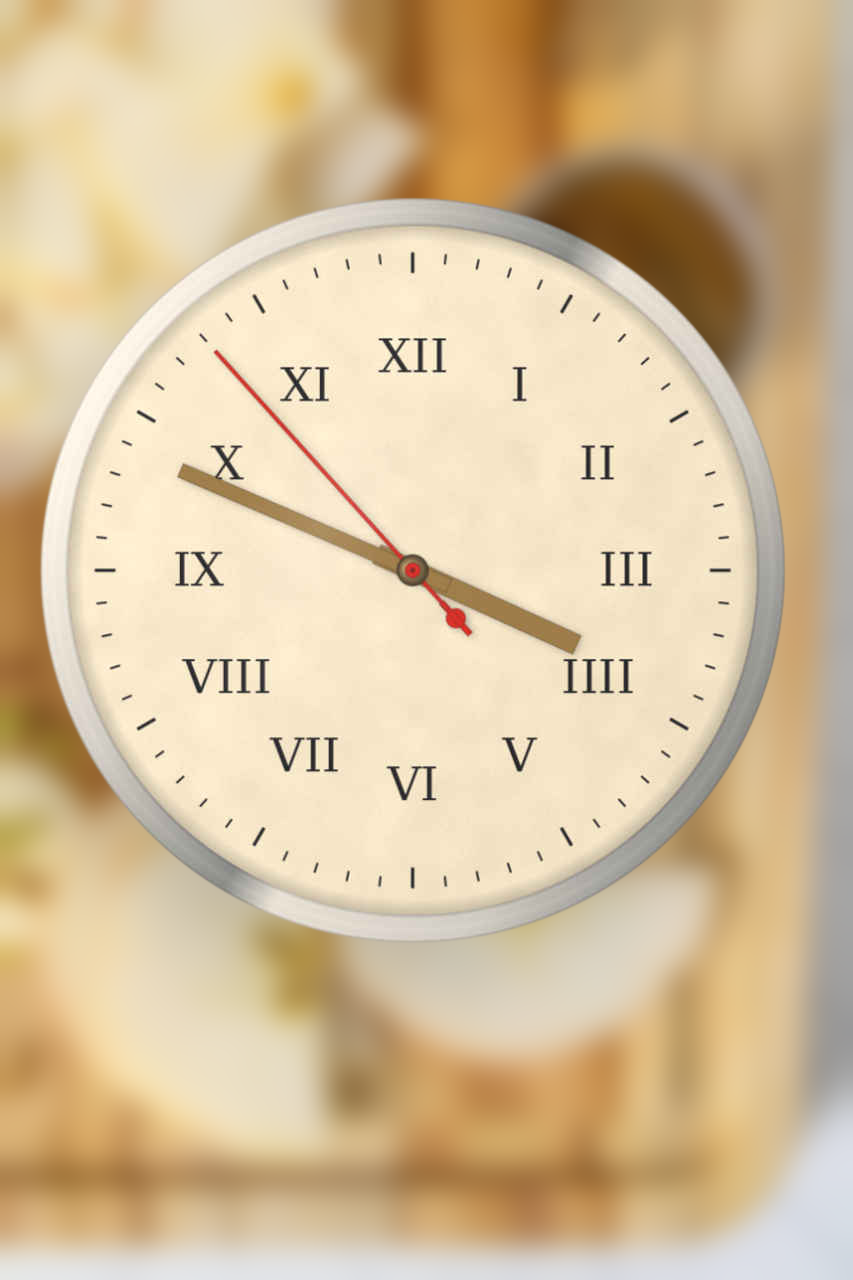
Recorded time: 3:48:53
